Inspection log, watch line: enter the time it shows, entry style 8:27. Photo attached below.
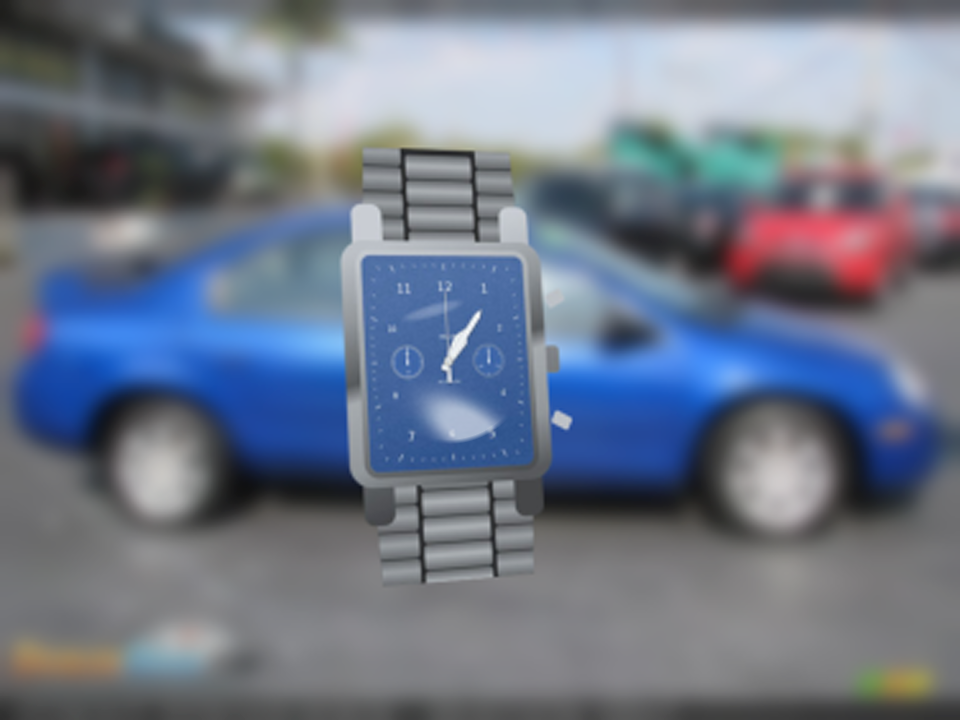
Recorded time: 1:06
